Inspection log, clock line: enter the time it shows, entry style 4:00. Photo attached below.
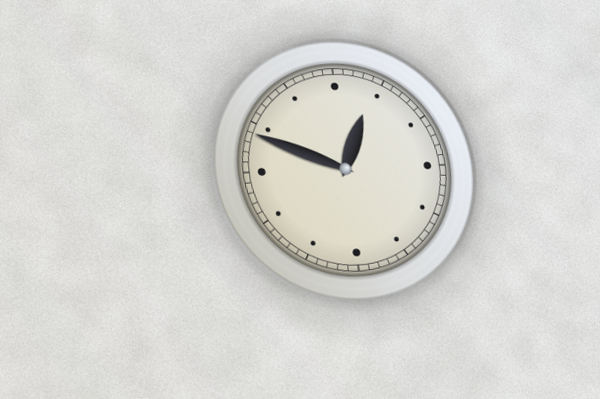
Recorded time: 12:49
